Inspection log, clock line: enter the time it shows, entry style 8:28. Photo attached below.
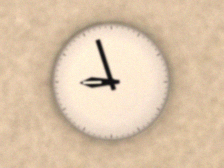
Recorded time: 8:57
